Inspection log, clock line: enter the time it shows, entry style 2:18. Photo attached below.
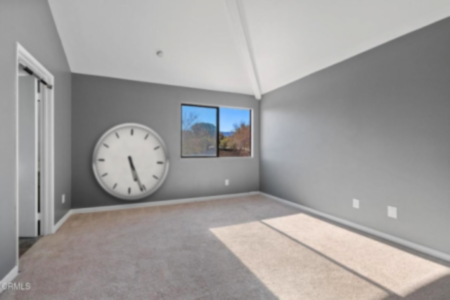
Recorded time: 5:26
